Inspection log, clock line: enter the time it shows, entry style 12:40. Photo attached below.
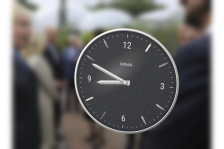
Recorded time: 8:49
